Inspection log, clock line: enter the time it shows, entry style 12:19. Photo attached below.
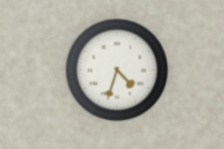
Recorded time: 4:33
